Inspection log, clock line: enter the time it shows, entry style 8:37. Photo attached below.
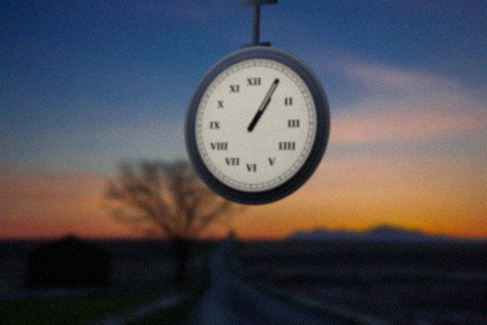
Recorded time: 1:05
